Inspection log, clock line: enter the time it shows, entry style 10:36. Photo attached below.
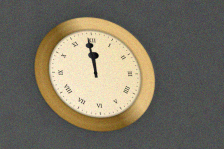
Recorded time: 11:59
